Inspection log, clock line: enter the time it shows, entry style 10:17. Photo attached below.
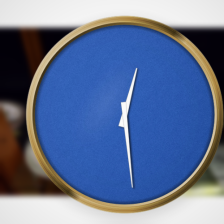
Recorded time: 12:29
